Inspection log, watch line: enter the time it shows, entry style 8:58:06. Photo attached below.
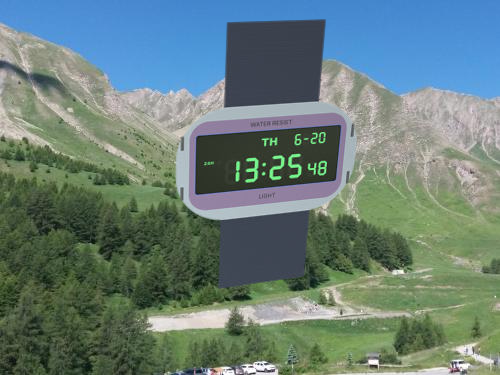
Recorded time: 13:25:48
